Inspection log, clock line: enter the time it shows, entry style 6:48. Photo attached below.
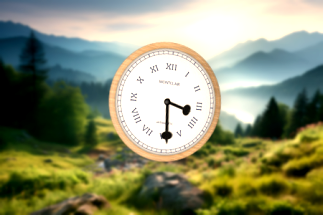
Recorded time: 3:29
